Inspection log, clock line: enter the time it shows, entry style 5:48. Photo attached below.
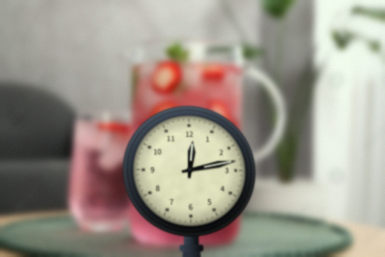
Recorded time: 12:13
